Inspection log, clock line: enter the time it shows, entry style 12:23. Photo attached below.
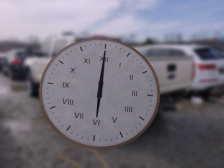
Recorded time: 6:00
